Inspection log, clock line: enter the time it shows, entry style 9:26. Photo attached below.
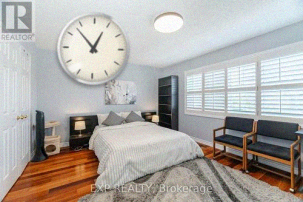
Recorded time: 12:53
